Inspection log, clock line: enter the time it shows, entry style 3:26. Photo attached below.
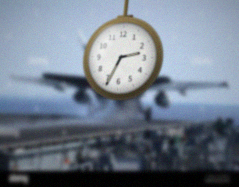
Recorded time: 2:34
